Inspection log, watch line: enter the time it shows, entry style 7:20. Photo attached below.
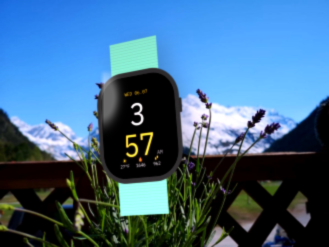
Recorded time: 3:57
